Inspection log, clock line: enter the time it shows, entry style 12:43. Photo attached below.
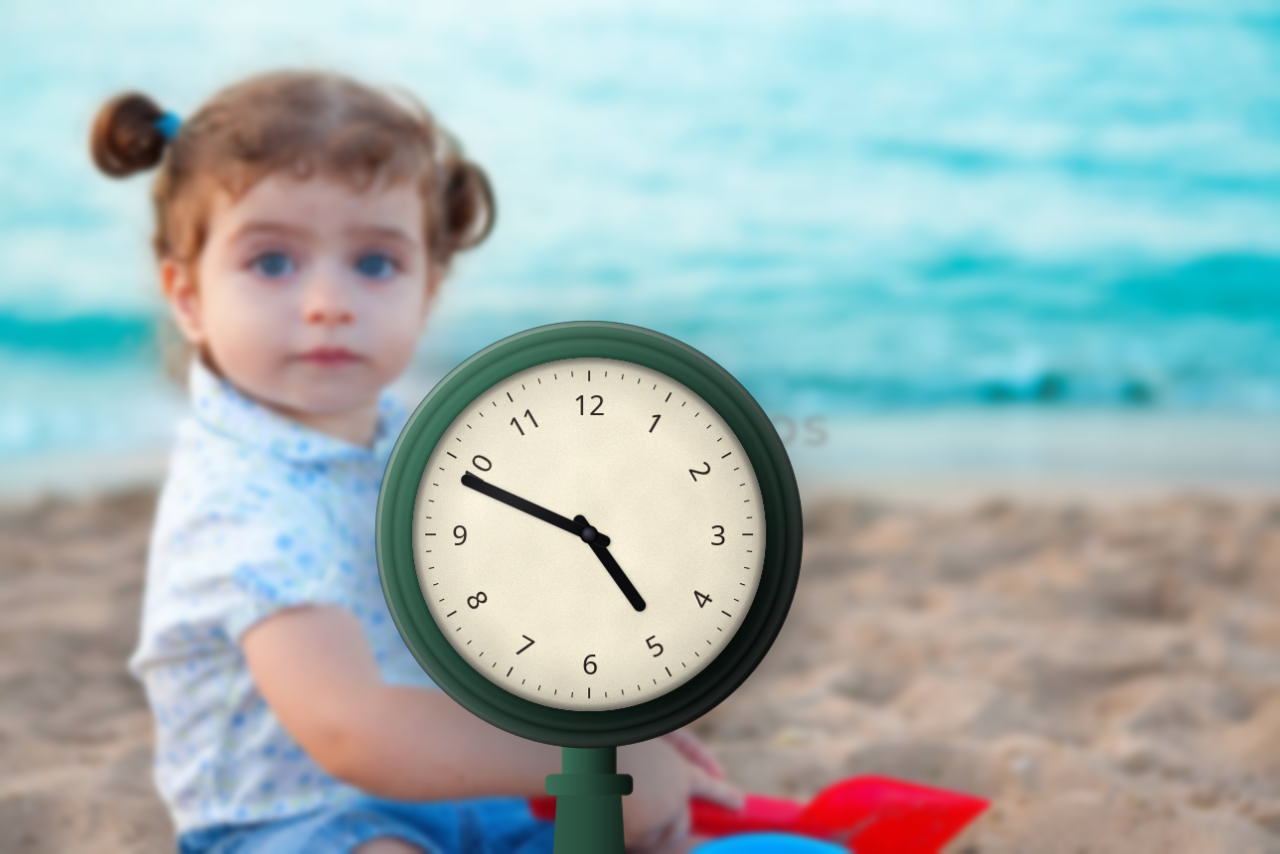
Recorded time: 4:49
